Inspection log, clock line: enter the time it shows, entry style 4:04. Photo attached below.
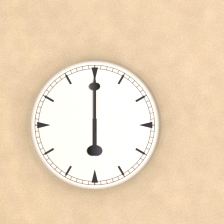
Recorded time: 6:00
